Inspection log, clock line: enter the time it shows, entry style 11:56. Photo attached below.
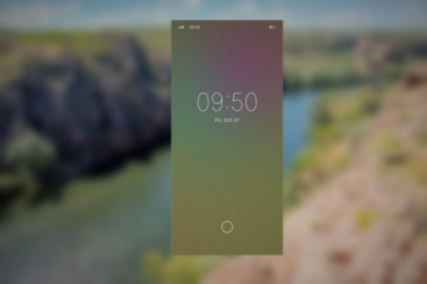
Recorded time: 9:50
